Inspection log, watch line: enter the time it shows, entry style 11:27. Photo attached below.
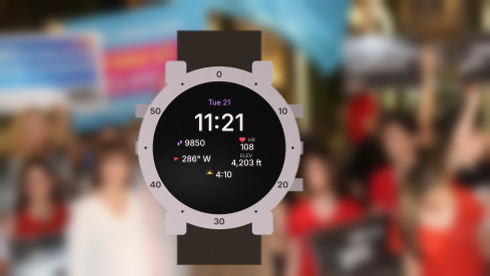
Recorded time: 11:21
